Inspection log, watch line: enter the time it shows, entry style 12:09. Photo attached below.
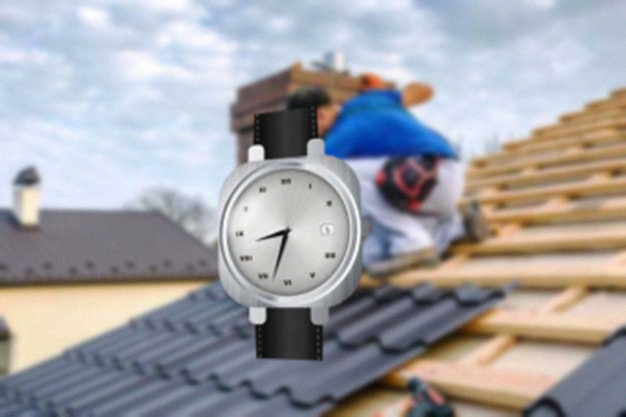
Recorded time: 8:33
